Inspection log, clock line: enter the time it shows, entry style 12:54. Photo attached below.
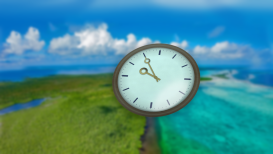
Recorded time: 9:55
